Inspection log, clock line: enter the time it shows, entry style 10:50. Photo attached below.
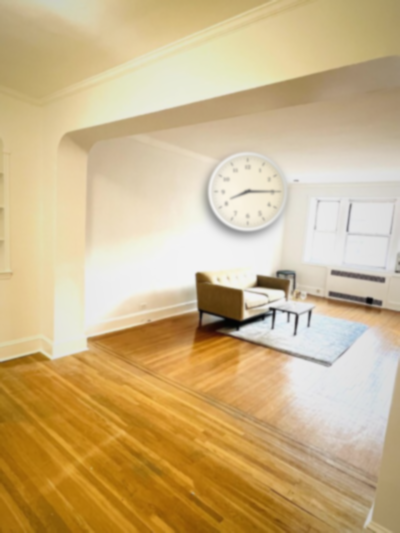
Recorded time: 8:15
